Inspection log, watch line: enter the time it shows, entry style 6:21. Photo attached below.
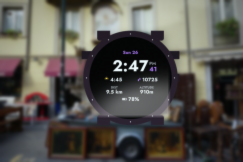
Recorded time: 2:47
